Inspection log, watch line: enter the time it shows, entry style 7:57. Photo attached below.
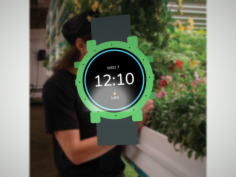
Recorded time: 12:10
